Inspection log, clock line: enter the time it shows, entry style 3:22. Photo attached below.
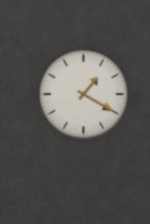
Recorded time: 1:20
